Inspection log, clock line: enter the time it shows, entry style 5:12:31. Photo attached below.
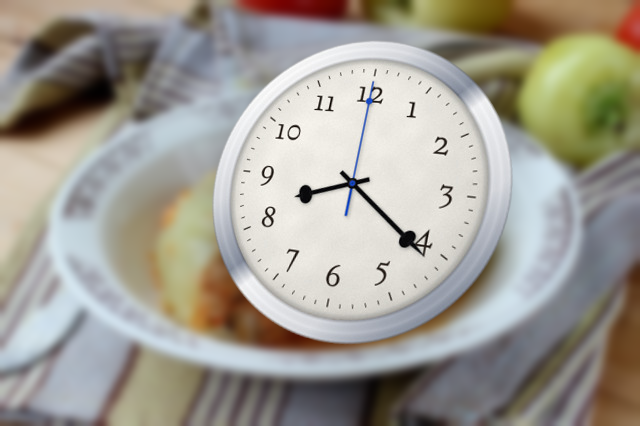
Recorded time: 8:21:00
